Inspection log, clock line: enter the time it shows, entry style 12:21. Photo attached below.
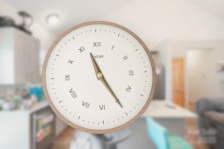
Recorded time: 11:25
